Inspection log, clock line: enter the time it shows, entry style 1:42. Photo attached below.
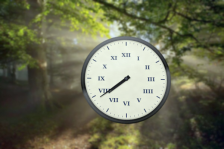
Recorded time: 7:39
